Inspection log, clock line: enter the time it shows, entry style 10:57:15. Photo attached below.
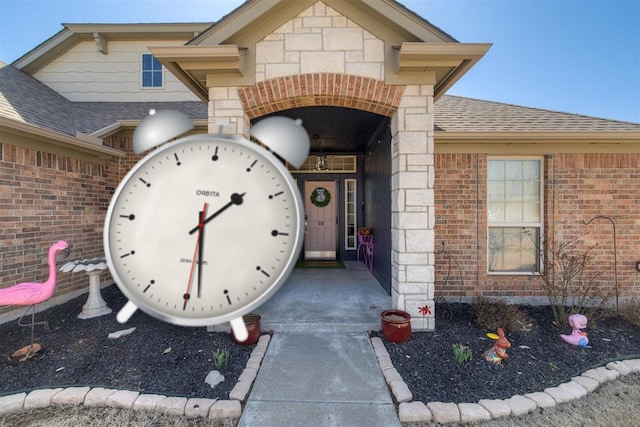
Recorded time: 1:28:30
